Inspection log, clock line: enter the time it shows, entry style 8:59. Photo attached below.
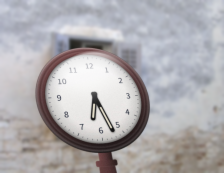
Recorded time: 6:27
